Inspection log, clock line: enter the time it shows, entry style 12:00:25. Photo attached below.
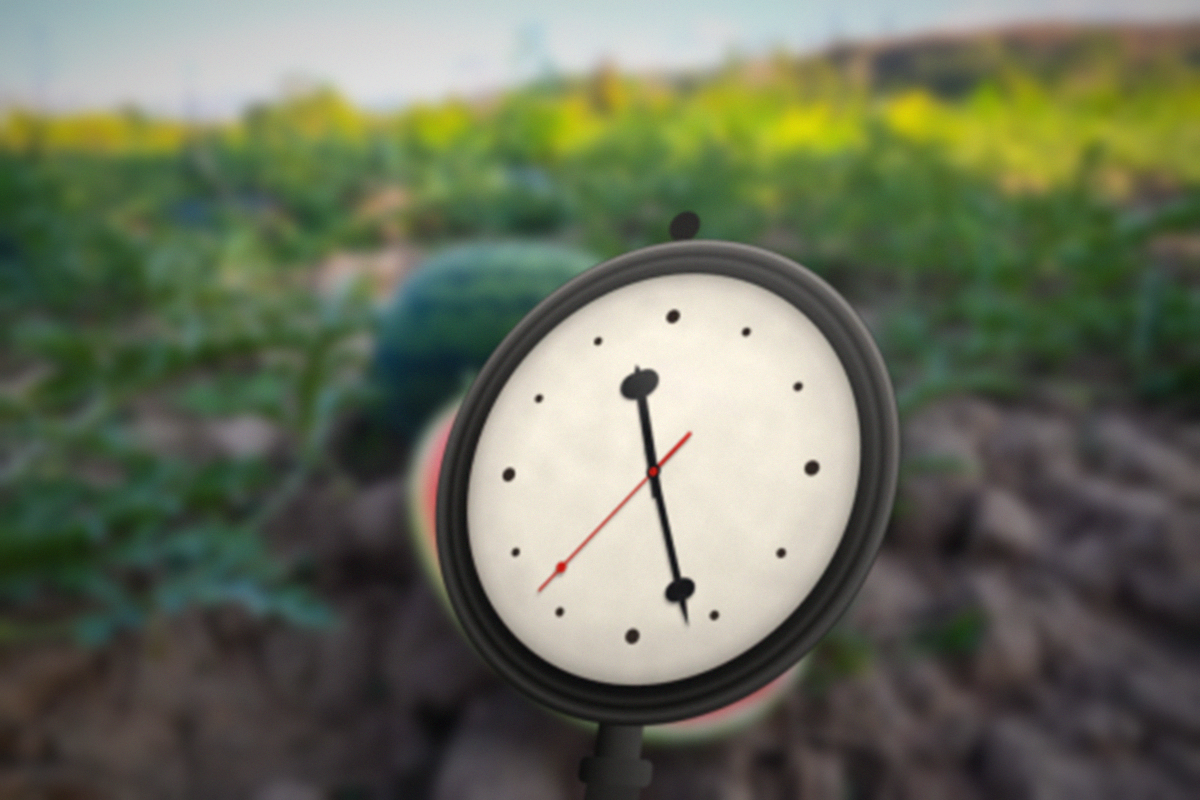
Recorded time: 11:26:37
